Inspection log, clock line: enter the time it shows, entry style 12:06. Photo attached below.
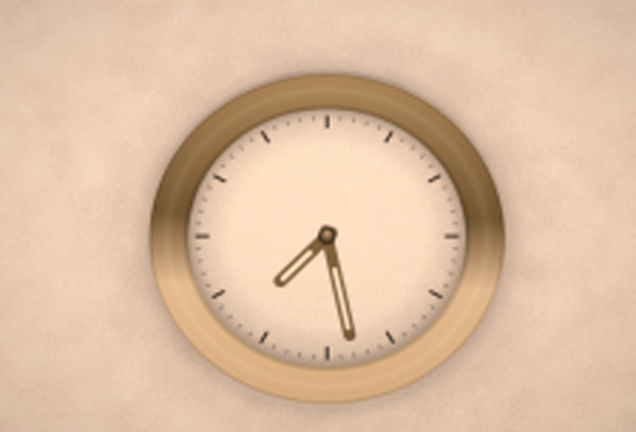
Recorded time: 7:28
